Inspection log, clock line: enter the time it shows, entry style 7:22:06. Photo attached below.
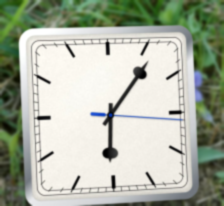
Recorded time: 6:06:16
